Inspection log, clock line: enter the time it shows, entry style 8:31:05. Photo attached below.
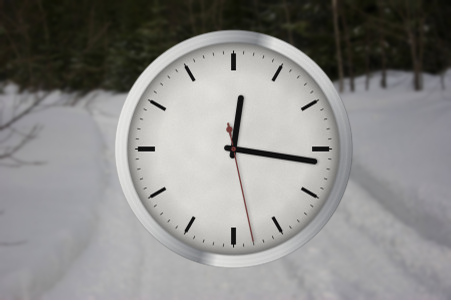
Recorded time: 12:16:28
